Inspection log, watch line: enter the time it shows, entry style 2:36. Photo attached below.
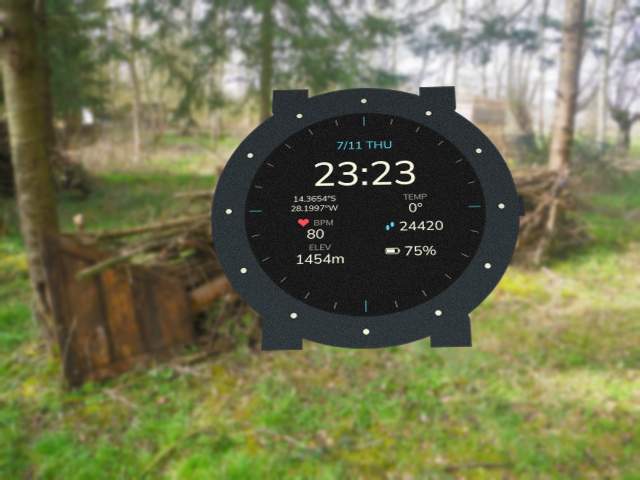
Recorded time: 23:23
